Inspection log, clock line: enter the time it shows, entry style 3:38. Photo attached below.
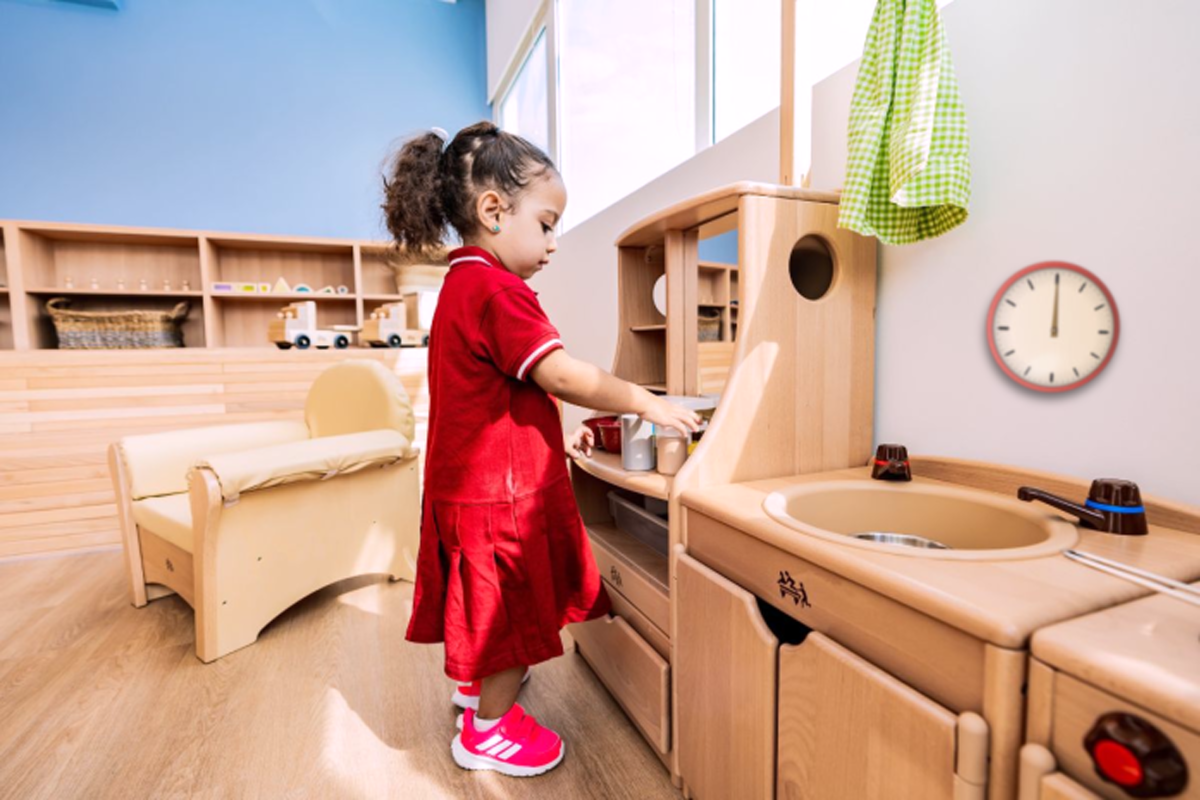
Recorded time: 12:00
